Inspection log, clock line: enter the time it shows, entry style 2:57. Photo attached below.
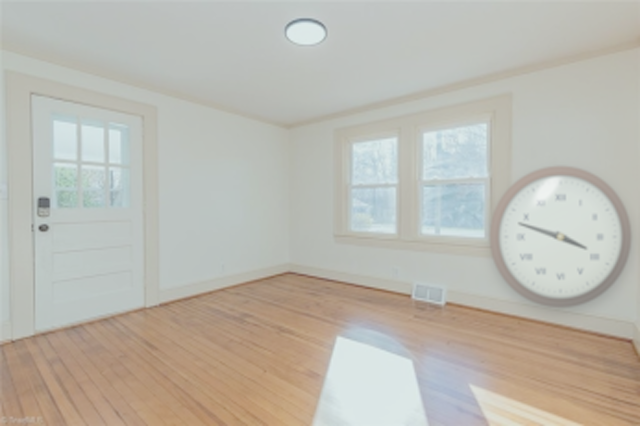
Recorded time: 3:48
